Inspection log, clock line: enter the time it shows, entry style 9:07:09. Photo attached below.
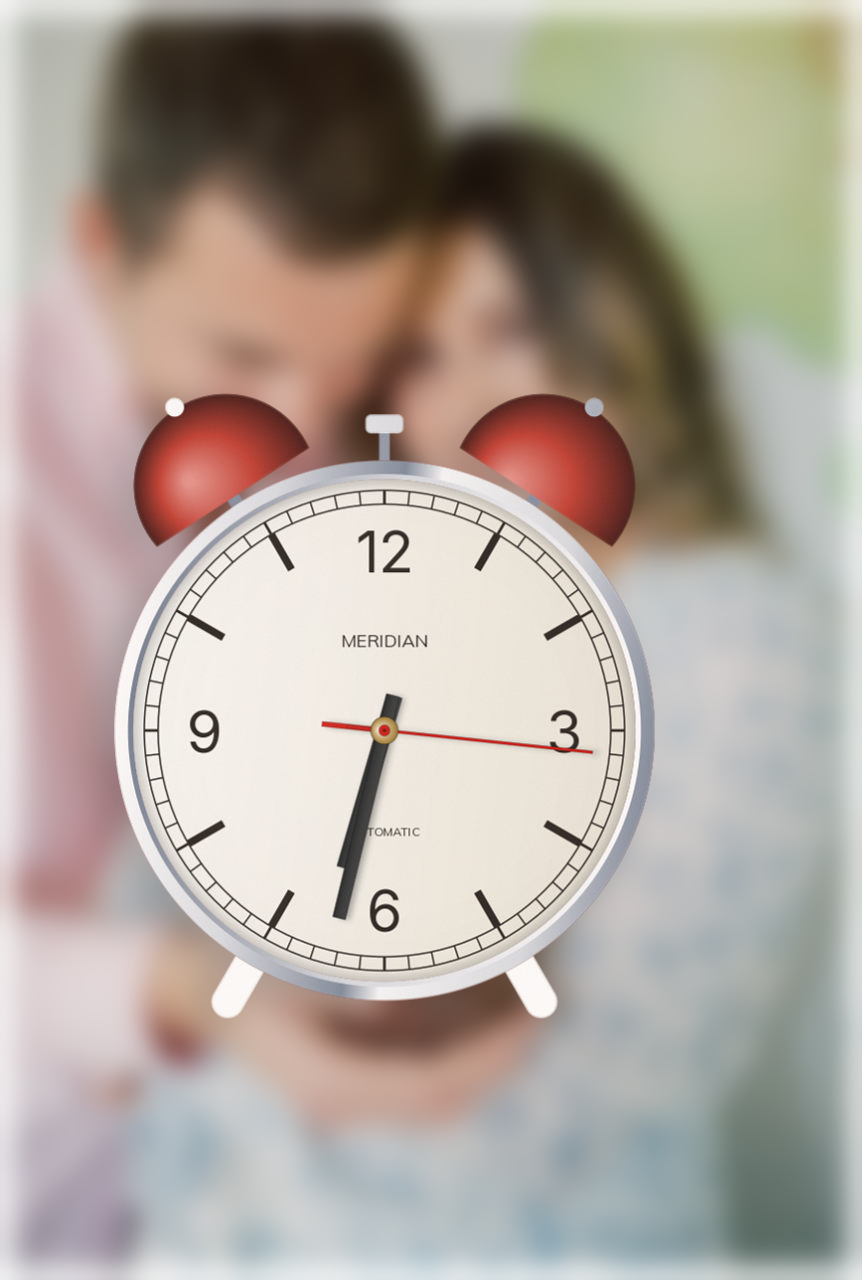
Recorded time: 6:32:16
